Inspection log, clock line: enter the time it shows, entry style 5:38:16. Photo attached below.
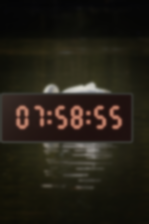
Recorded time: 7:58:55
